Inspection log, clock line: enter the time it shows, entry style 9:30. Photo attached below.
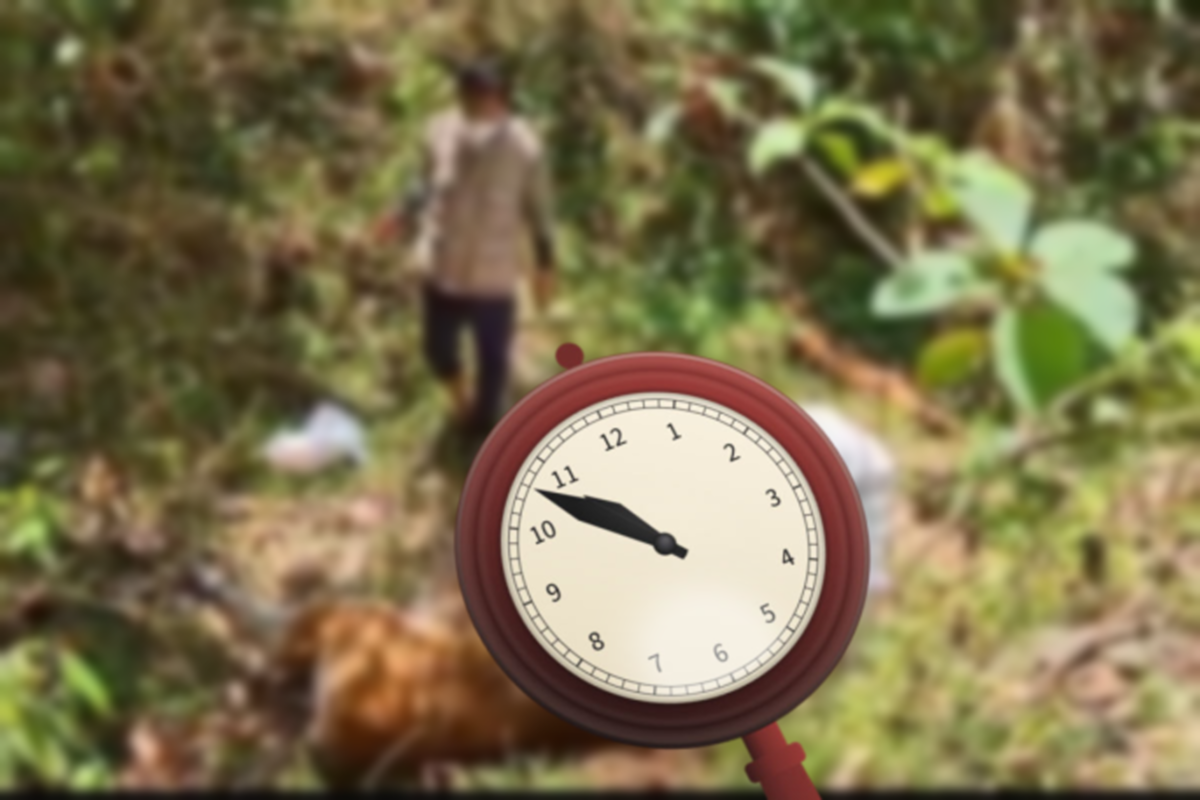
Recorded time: 10:53
